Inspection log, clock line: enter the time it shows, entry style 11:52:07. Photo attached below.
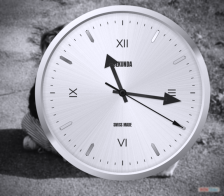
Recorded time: 11:16:20
